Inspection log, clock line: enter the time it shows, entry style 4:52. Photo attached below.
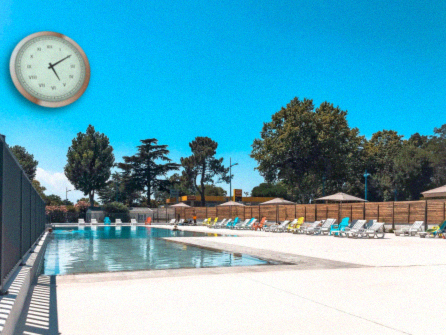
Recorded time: 5:10
